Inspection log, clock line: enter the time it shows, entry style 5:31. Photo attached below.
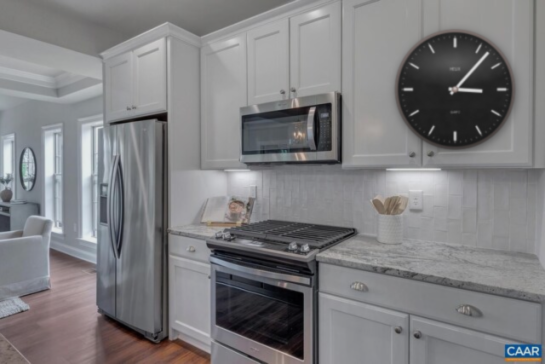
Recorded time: 3:07
